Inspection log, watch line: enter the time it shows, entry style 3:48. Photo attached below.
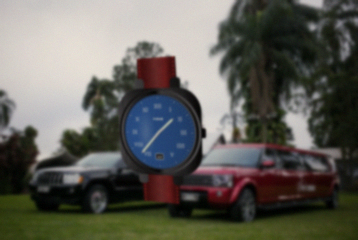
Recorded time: 1:37
